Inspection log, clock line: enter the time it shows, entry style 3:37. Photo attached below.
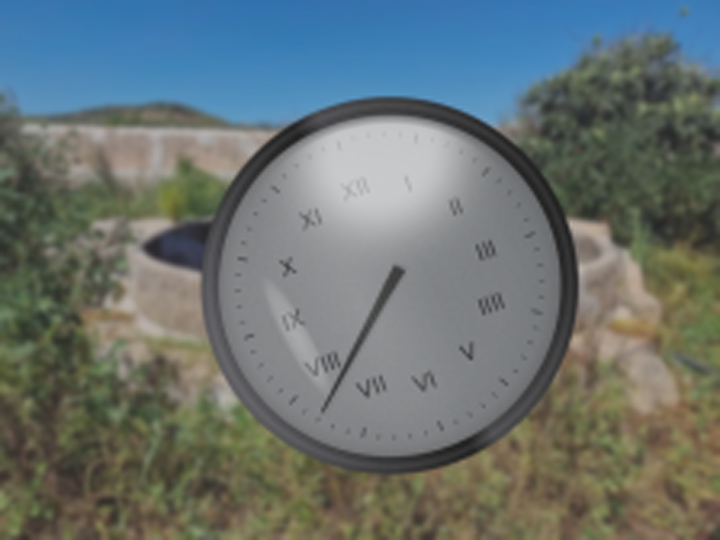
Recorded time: 7:38
